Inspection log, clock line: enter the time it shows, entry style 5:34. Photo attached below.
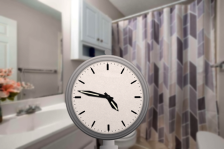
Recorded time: 4:47
